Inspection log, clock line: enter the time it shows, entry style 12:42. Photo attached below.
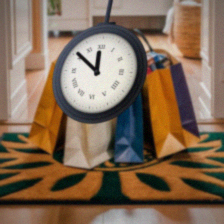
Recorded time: 11:51
